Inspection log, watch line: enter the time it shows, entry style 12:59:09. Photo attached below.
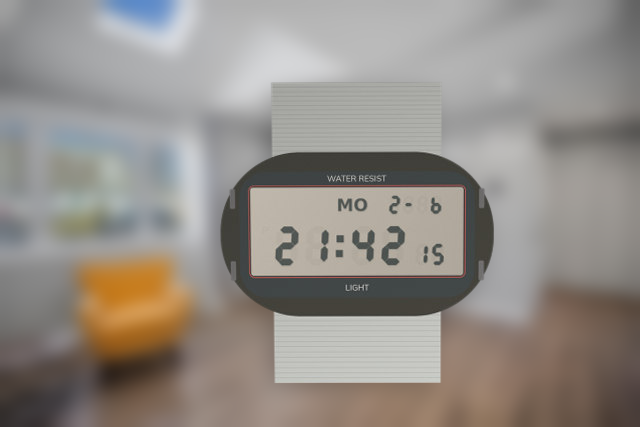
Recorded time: 21:42:15
